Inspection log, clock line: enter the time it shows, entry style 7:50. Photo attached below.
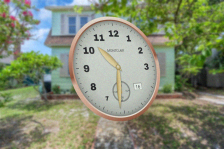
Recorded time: 10:31
